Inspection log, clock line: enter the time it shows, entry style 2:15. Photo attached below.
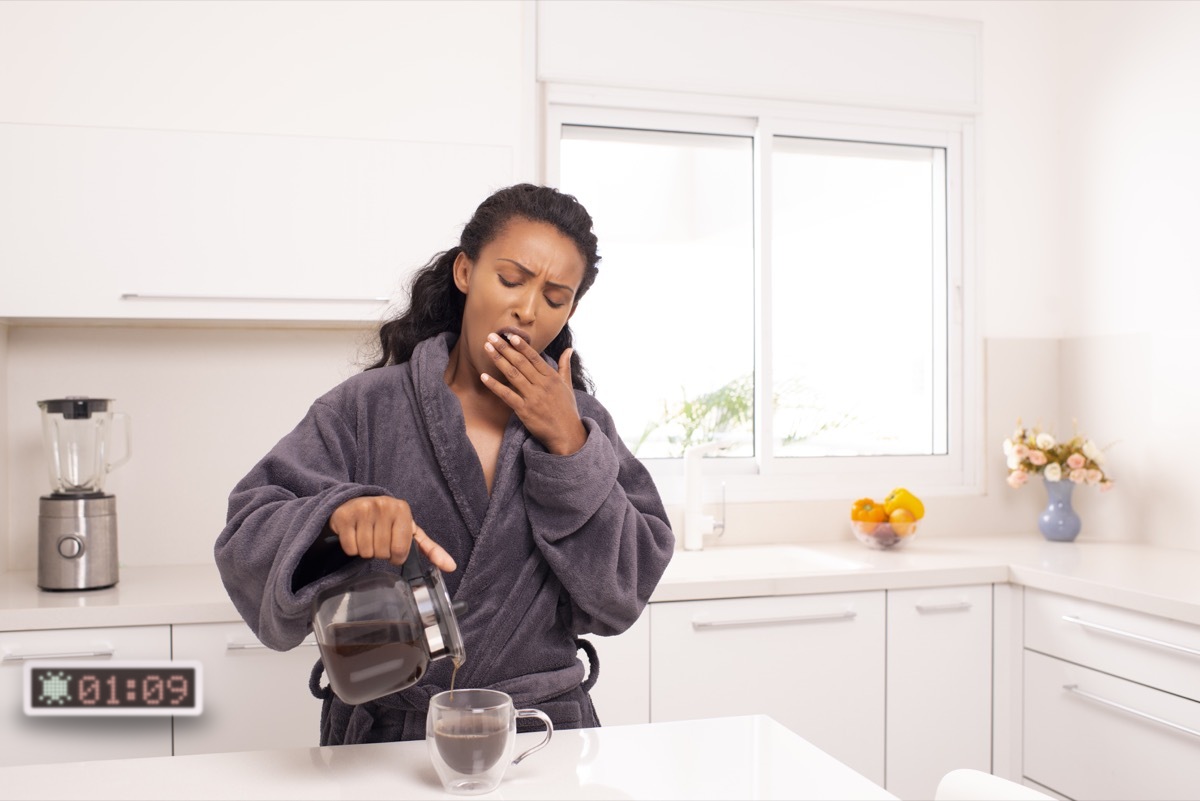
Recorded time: 1:09
